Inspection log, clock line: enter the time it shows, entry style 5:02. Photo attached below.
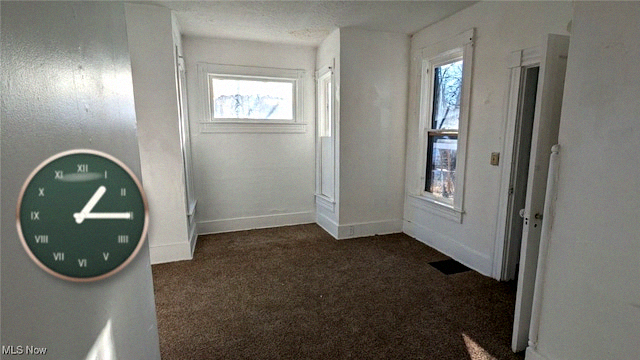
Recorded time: 1:15
